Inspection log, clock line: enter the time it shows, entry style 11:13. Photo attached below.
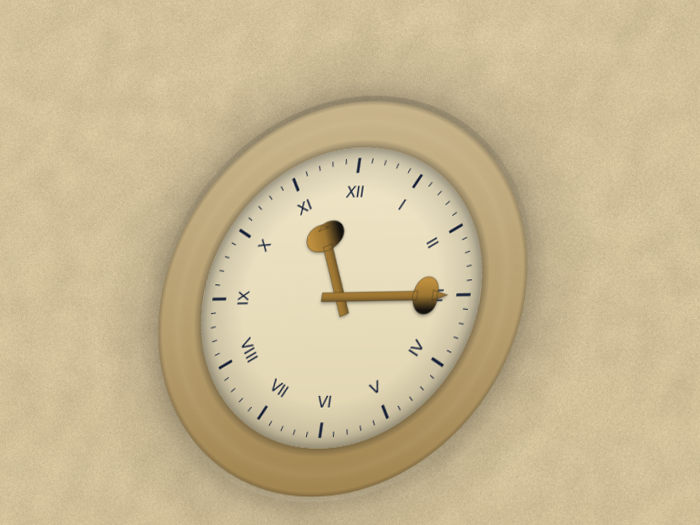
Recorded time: 11:15
